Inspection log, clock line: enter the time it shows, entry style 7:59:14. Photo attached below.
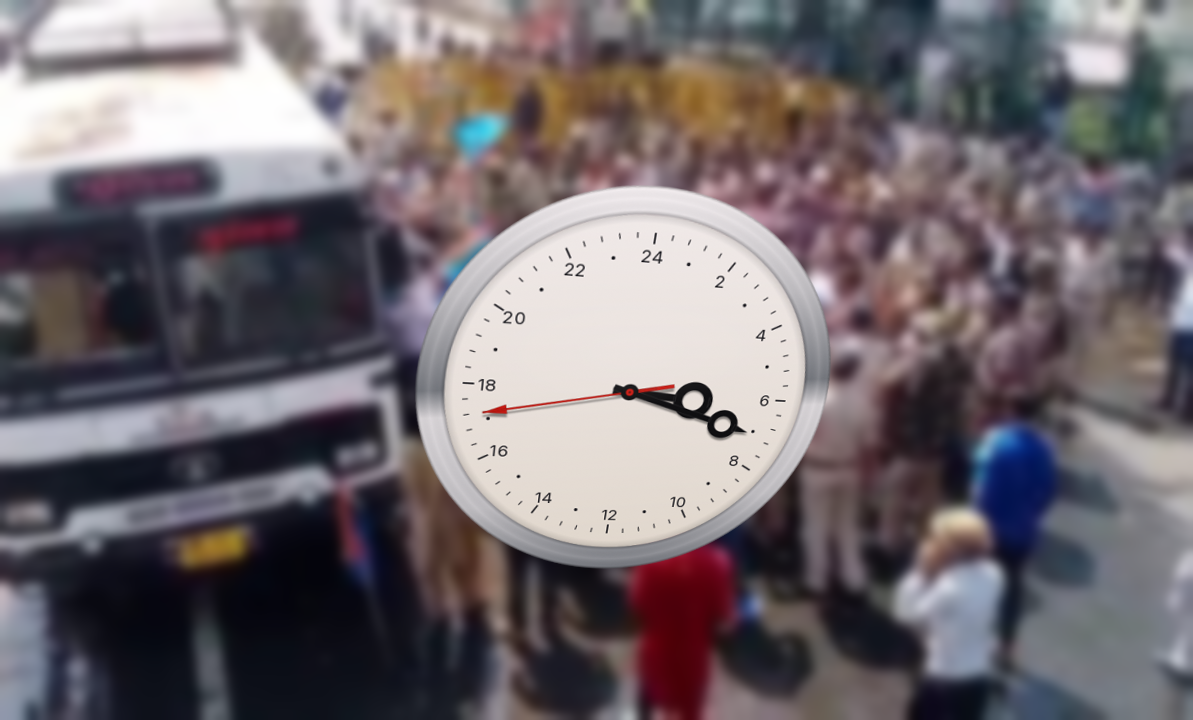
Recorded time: 6:17:43
